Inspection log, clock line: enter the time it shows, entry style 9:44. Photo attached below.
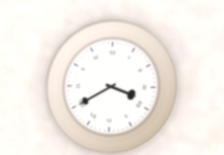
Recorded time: 3:40
